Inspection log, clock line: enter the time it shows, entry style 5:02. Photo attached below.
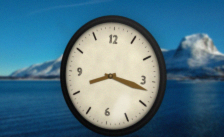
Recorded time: 8:17
